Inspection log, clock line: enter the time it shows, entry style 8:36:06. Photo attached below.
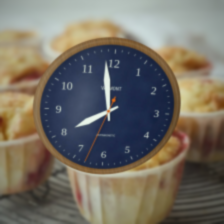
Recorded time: 7:58:33
